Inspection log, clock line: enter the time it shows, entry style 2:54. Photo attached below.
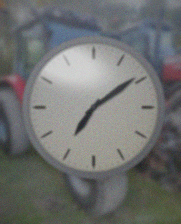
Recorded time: 7:09
